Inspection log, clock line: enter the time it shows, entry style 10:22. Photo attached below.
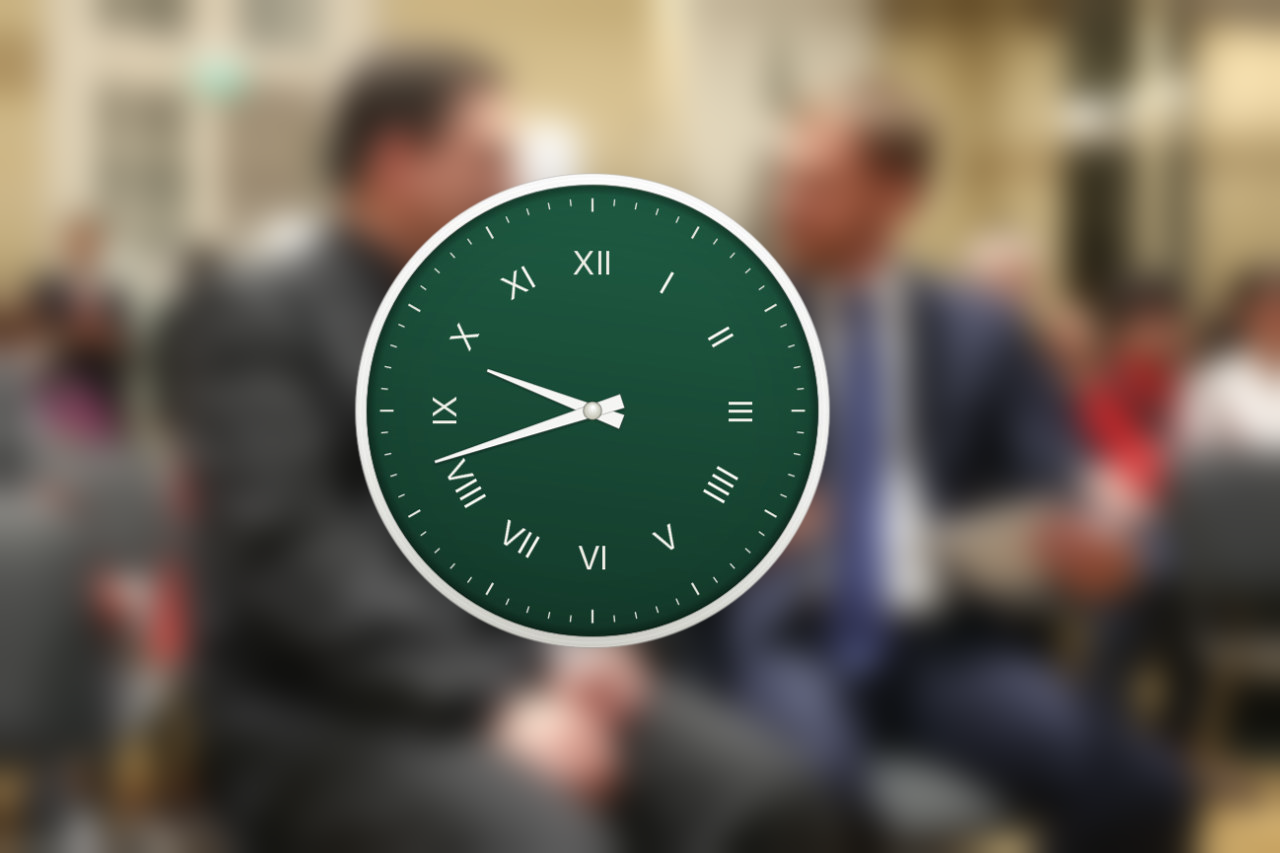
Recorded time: 9:42
